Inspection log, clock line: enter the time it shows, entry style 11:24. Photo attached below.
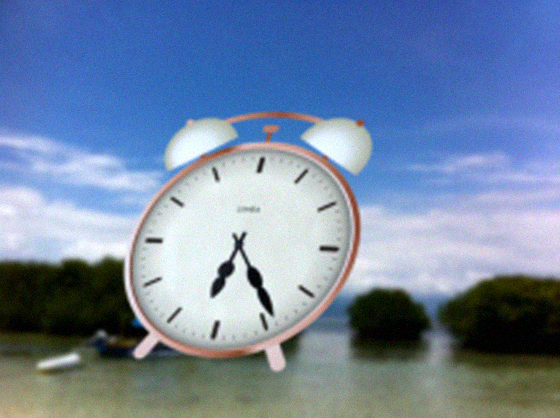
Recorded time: 6:24
